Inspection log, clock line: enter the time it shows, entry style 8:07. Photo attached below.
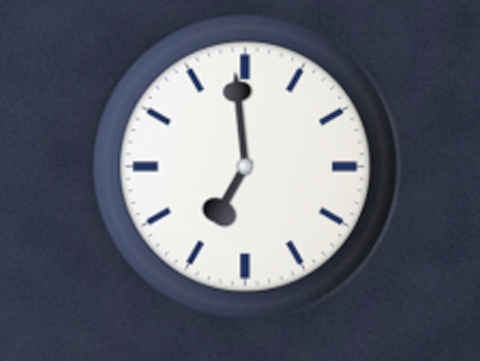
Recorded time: 6:59
